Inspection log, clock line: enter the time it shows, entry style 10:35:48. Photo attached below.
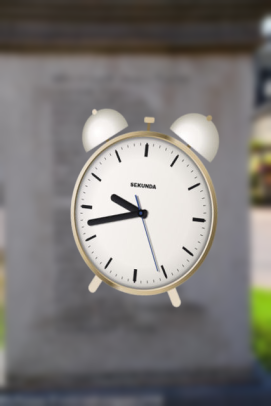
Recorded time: 9:42:26
